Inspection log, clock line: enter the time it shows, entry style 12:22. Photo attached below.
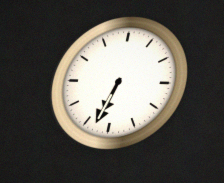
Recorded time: 6:33
